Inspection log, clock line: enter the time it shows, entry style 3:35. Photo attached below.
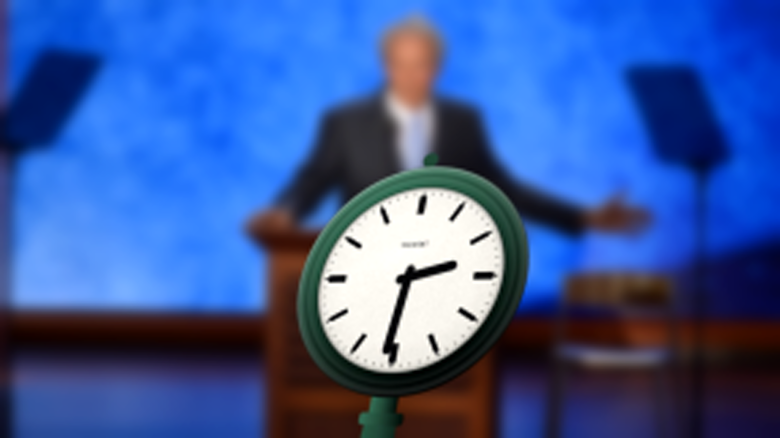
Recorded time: 2:31
